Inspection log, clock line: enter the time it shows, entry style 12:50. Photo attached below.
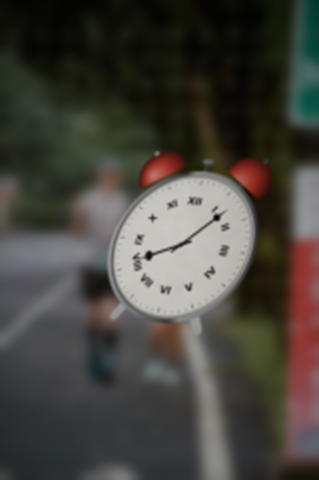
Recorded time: 8:07
